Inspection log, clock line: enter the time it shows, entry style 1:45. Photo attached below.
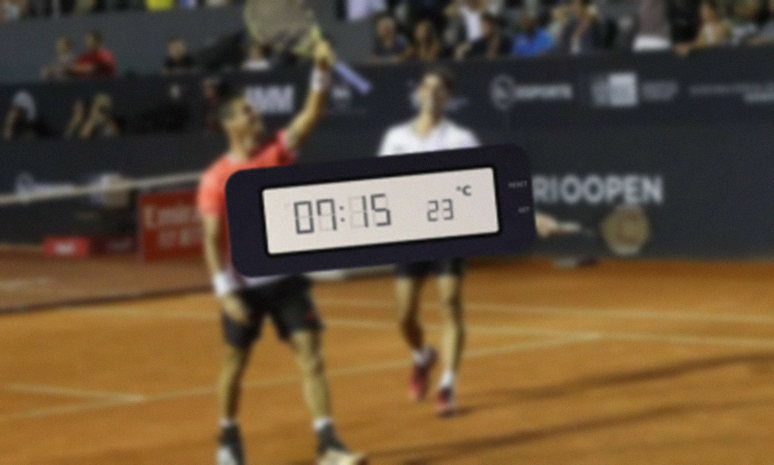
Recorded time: 7:15
